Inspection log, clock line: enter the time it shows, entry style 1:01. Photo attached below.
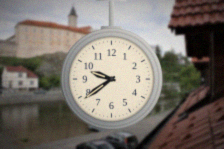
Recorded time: 9:39
